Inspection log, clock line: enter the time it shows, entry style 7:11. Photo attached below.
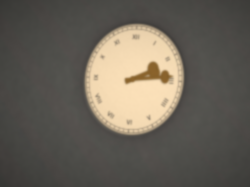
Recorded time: 2:14
